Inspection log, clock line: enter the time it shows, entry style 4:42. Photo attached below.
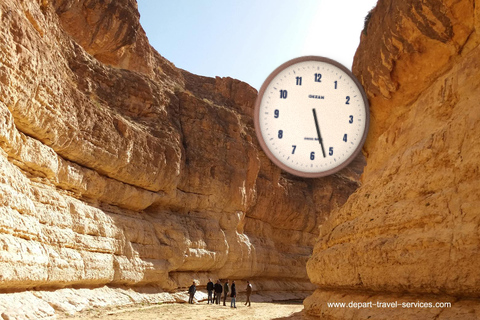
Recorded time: 5:27
